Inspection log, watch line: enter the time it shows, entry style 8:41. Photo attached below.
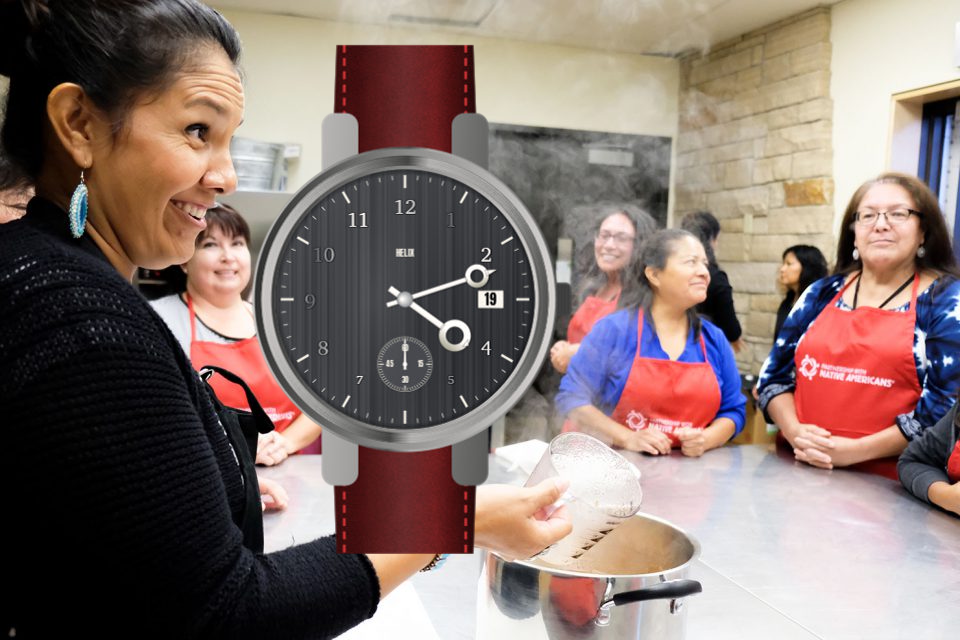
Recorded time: 4:12
